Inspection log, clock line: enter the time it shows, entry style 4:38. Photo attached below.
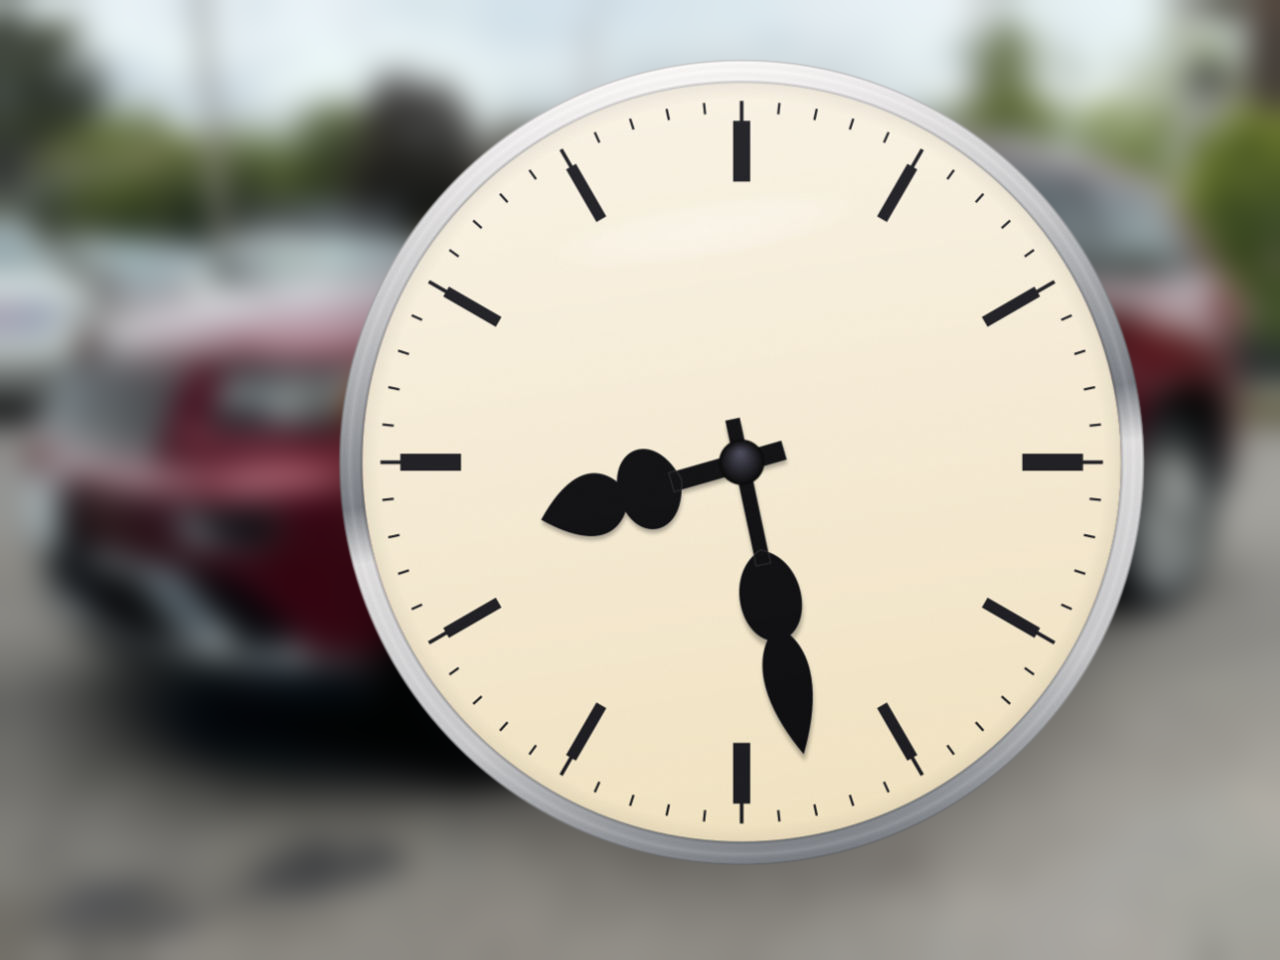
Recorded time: 8:28
